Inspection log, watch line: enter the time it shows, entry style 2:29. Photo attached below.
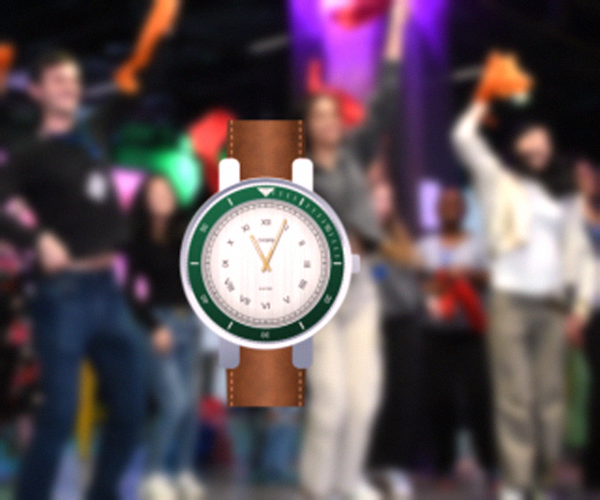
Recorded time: 11:04
